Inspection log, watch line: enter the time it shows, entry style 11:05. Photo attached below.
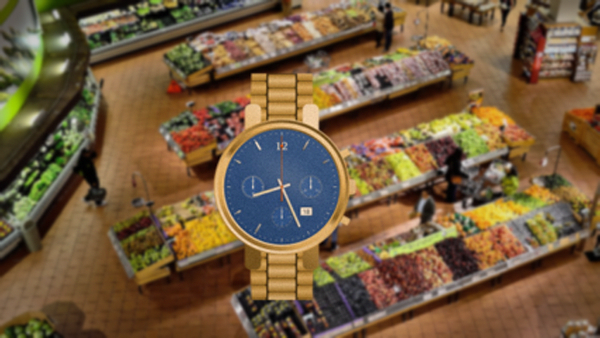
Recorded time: 8:26
